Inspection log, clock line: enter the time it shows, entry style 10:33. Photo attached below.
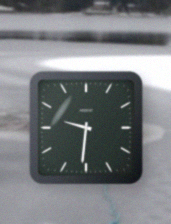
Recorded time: 9:31
